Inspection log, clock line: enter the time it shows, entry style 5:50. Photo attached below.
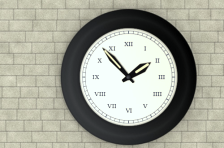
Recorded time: 1:53
